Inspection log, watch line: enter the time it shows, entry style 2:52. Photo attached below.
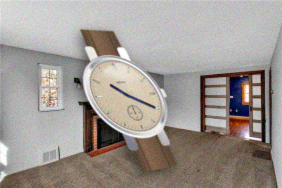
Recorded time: 10:20
